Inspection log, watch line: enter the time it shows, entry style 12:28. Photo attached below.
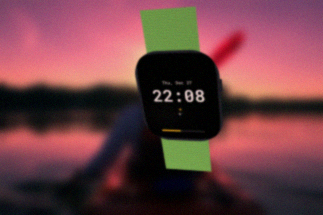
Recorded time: 22:08
